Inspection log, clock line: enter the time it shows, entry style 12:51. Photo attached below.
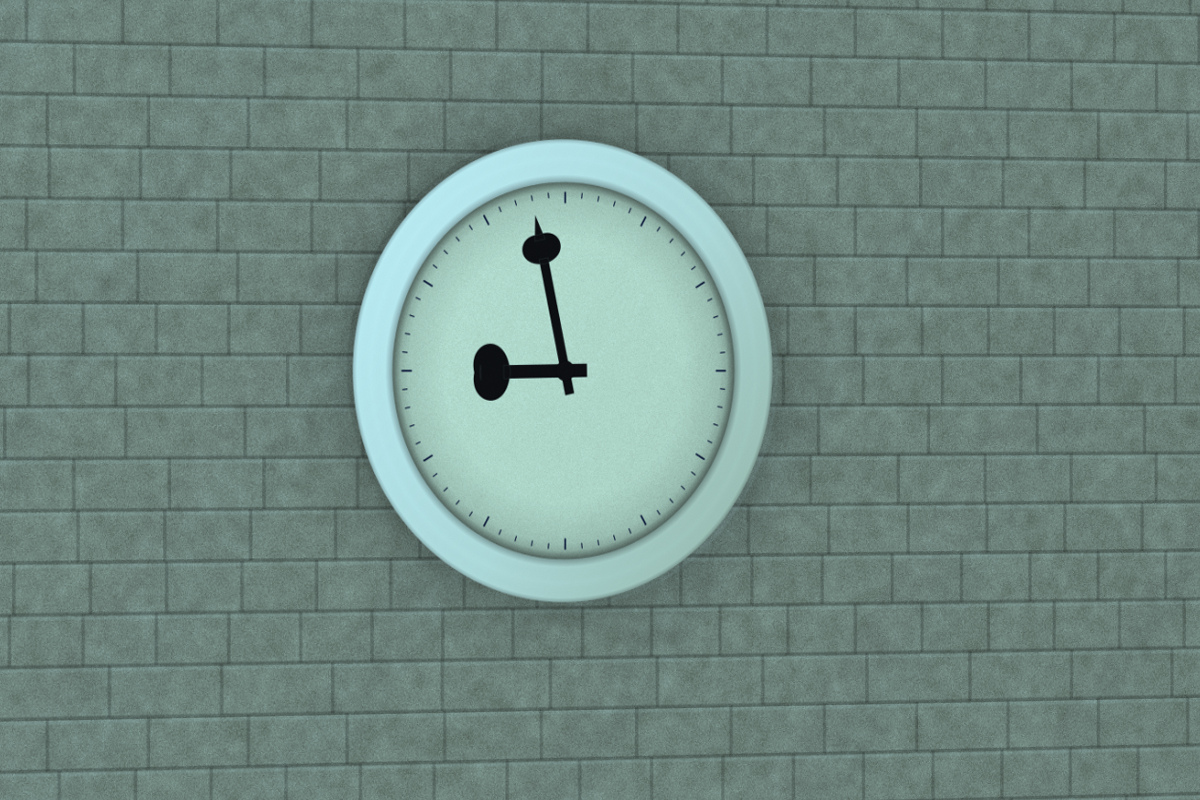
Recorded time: 8:58
